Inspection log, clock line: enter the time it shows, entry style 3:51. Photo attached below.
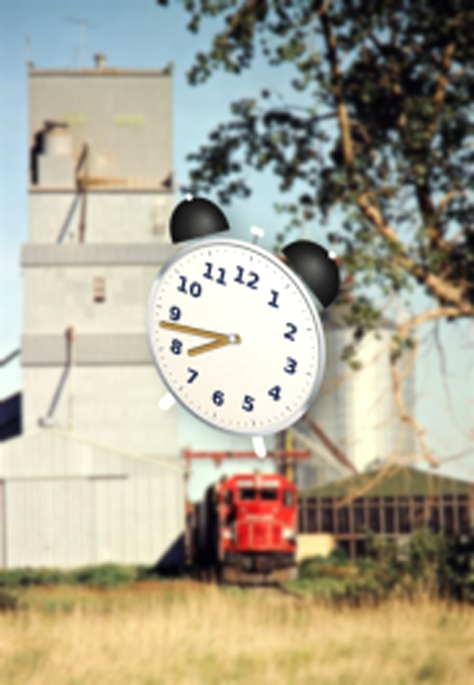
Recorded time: 7:43
